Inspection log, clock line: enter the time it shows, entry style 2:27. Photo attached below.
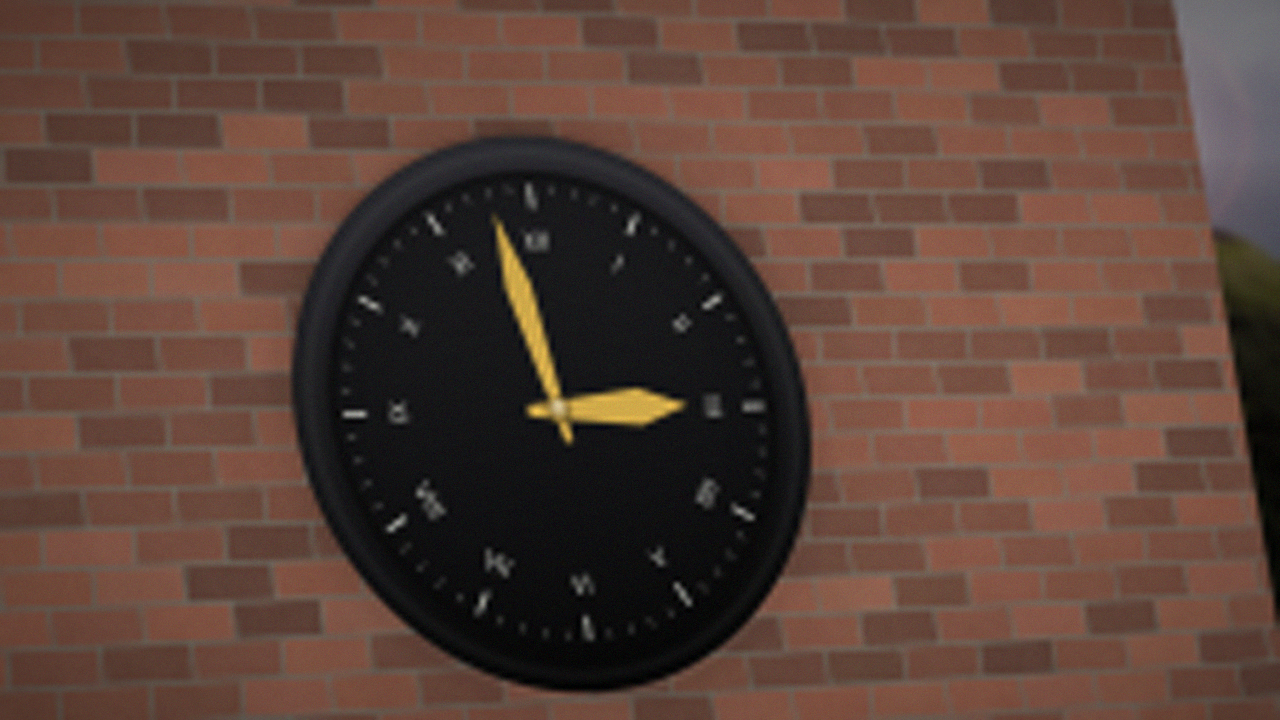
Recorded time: 2:58
